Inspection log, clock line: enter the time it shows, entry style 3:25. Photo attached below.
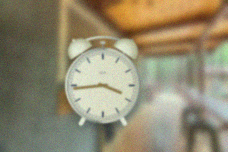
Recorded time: 3:44
